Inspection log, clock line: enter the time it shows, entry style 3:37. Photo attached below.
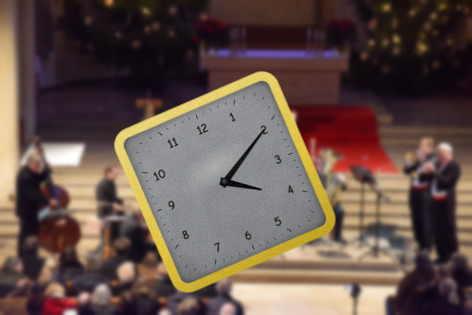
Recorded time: 4:10
